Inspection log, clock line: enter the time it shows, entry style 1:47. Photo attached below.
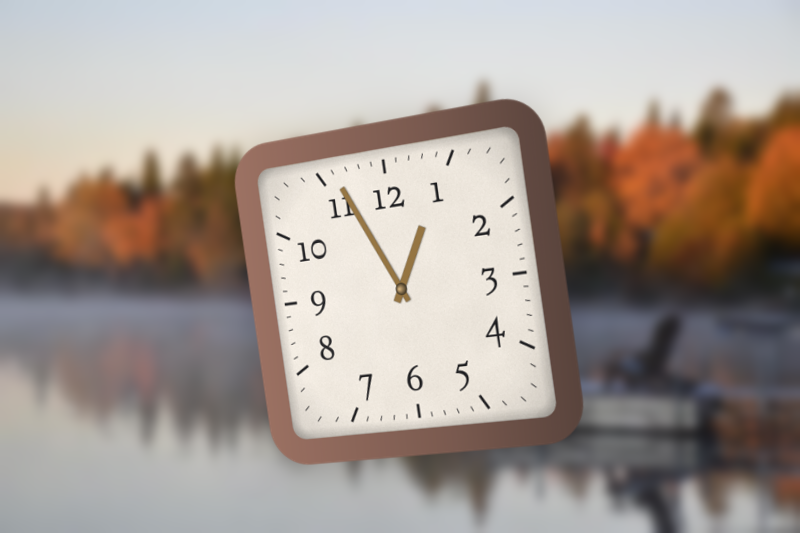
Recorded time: 12:56
